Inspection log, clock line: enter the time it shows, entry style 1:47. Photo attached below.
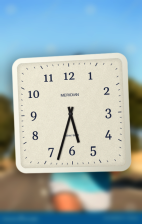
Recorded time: 5:33
